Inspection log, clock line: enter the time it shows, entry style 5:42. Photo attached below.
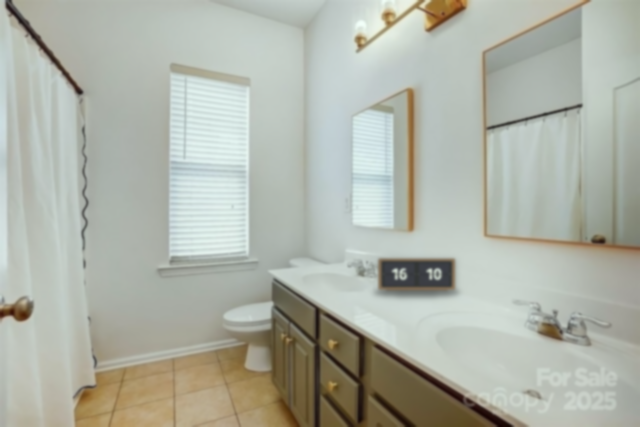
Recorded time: 16:10
